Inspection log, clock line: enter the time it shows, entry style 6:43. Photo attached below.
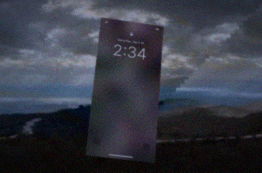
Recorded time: 2:34
